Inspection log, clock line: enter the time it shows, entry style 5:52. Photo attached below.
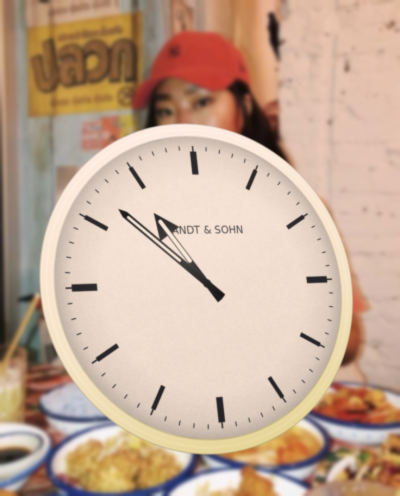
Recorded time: 10:52
